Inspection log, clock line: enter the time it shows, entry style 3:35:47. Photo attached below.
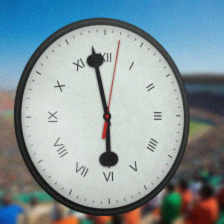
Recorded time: 5:58:02
